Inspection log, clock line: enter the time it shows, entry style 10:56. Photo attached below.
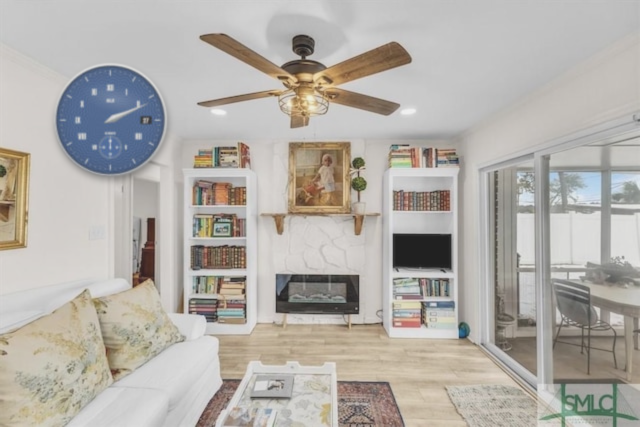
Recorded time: 2:11
